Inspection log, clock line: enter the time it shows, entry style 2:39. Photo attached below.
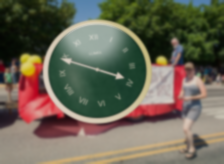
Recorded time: 3:49
